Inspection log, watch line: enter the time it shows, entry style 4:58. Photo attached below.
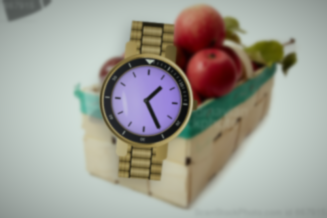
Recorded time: 1:25
